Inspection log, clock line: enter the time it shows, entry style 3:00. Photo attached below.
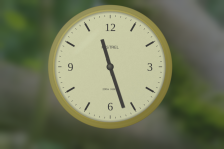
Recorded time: 11:27
